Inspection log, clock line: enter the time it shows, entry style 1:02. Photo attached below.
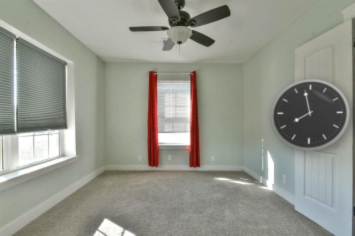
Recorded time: 7:58
